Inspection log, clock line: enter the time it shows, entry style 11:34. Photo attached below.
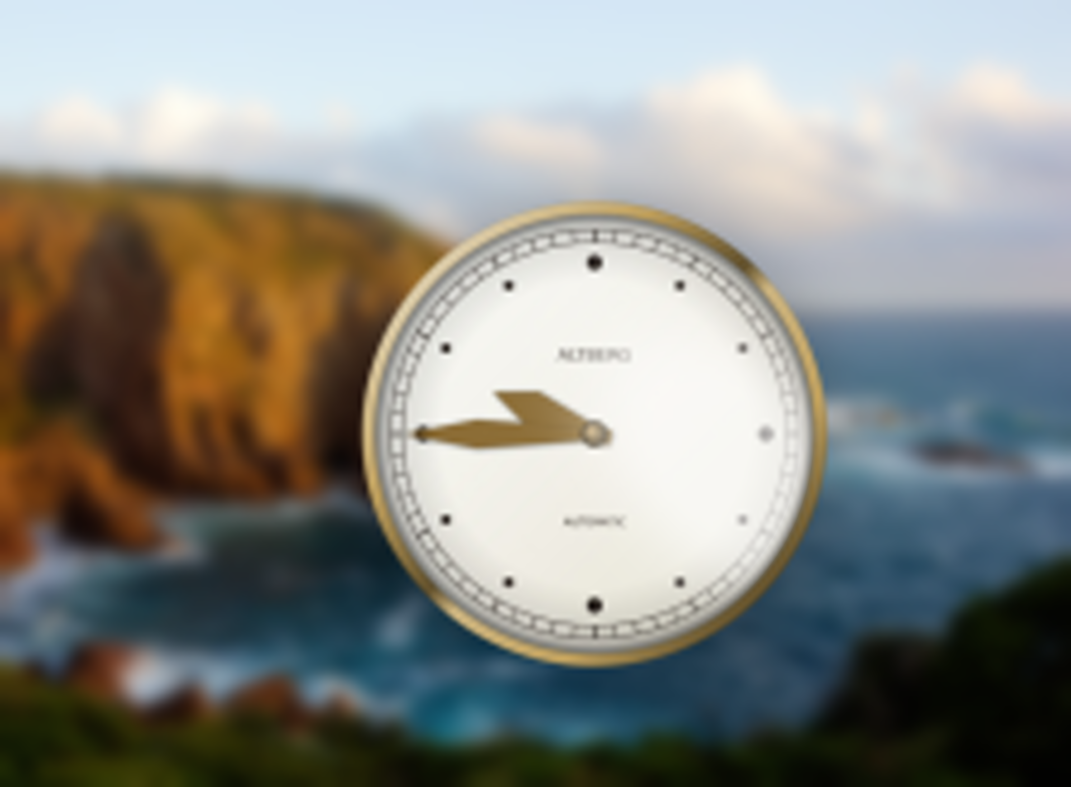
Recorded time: 9:45
